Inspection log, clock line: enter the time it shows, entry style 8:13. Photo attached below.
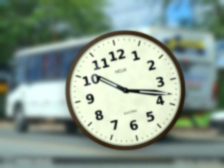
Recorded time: 10:18
